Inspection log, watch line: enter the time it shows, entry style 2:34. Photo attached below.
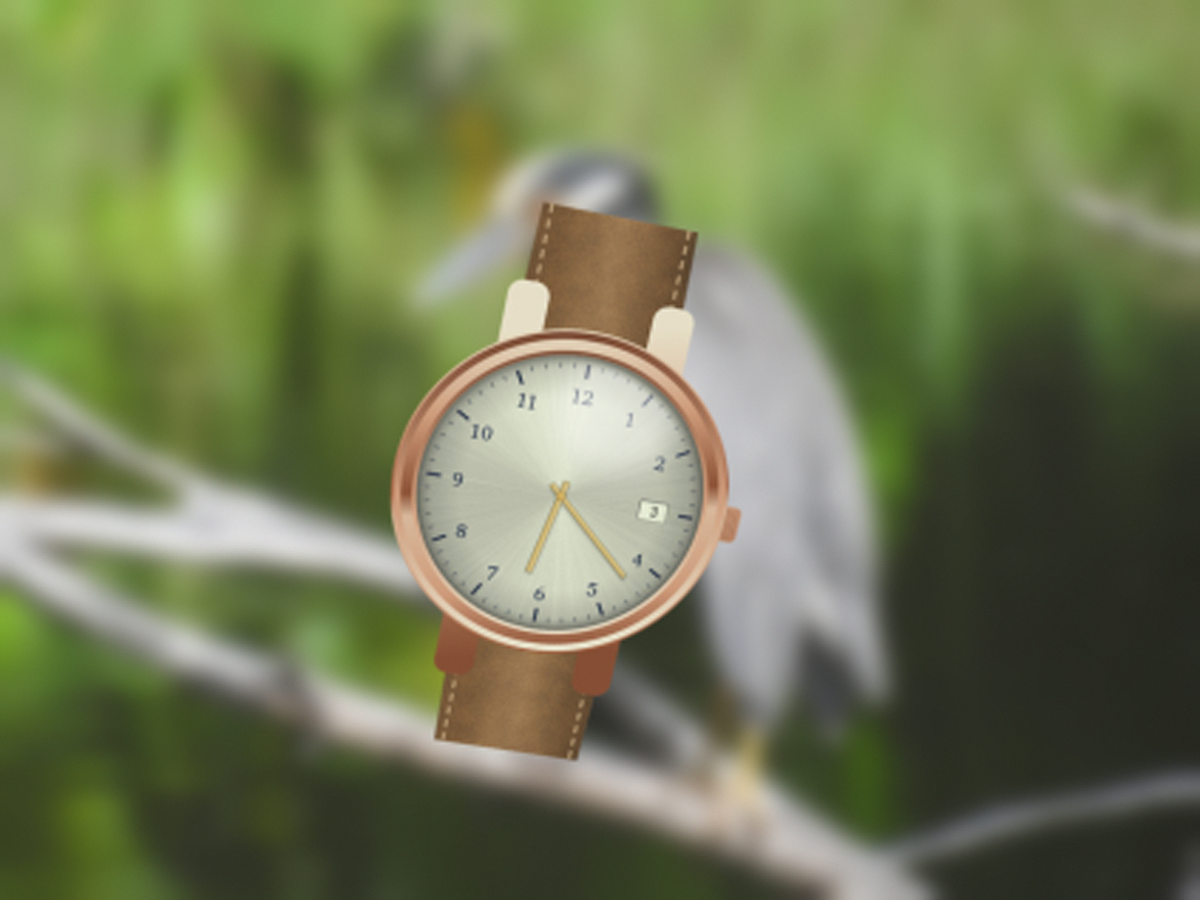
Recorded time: 6:22
